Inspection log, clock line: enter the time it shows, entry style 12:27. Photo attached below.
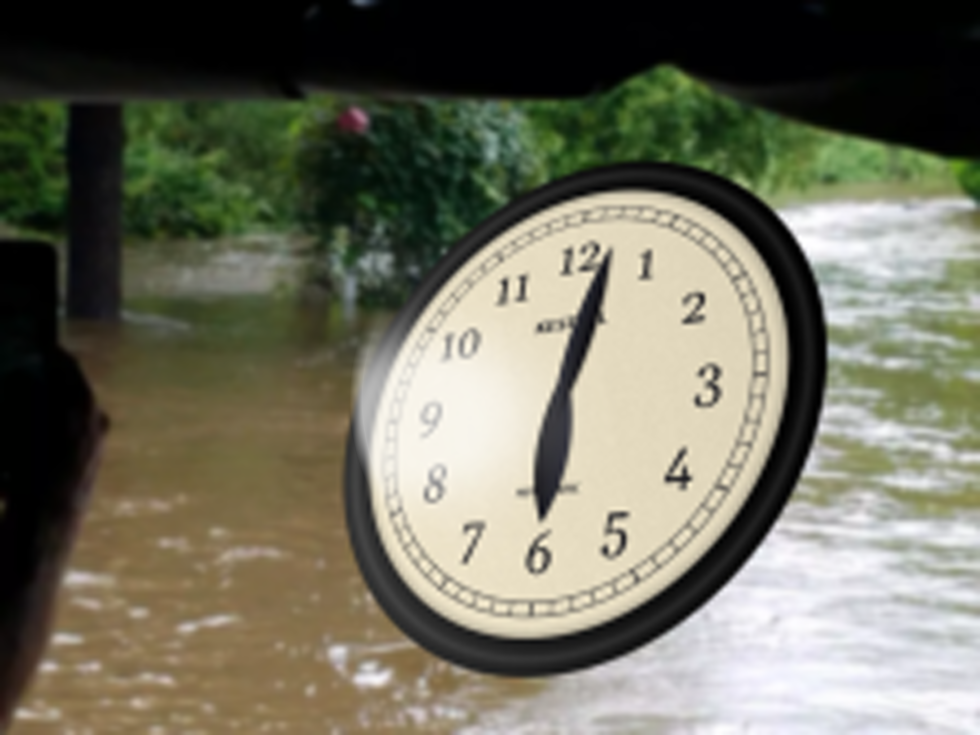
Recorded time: 6:02
